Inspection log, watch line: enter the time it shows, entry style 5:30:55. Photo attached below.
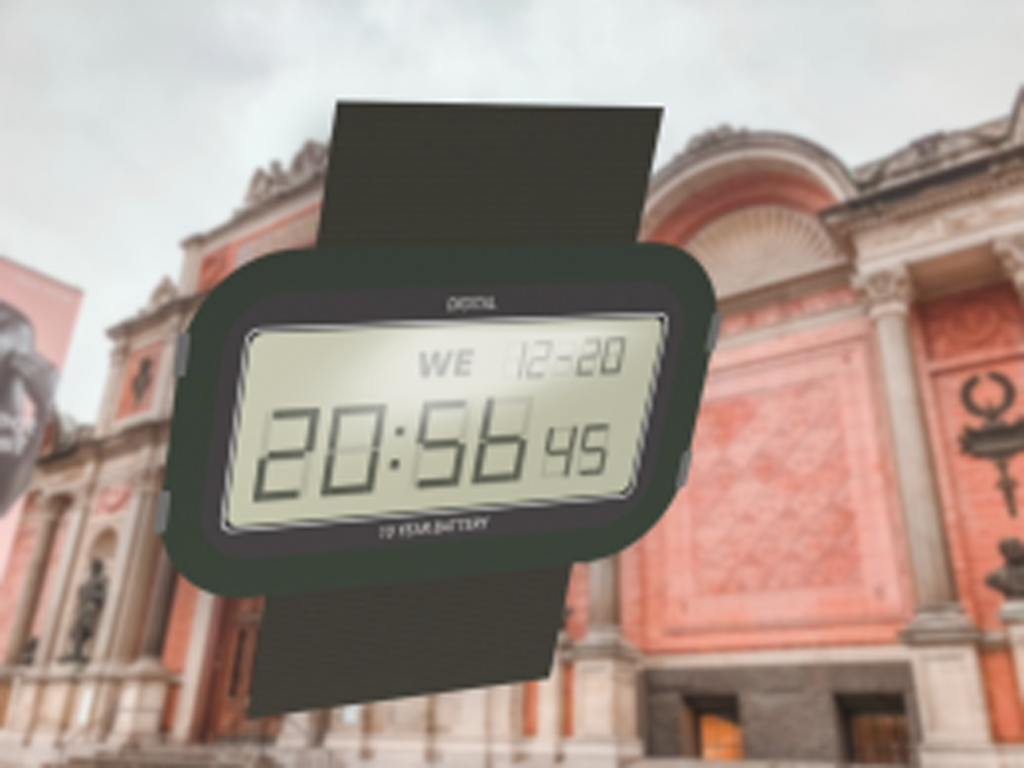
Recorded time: 20:56:45
